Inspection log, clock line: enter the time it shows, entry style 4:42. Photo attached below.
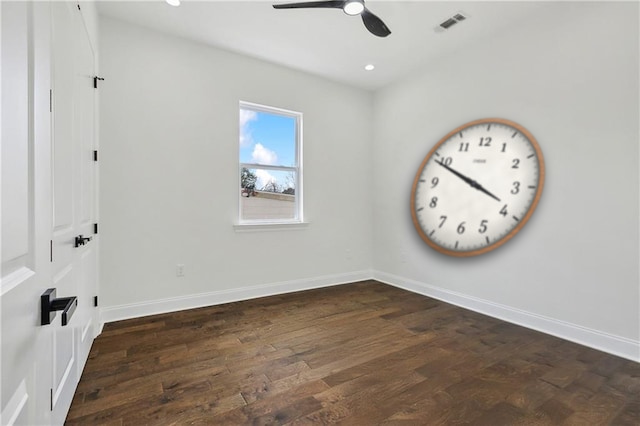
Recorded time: 3:49
